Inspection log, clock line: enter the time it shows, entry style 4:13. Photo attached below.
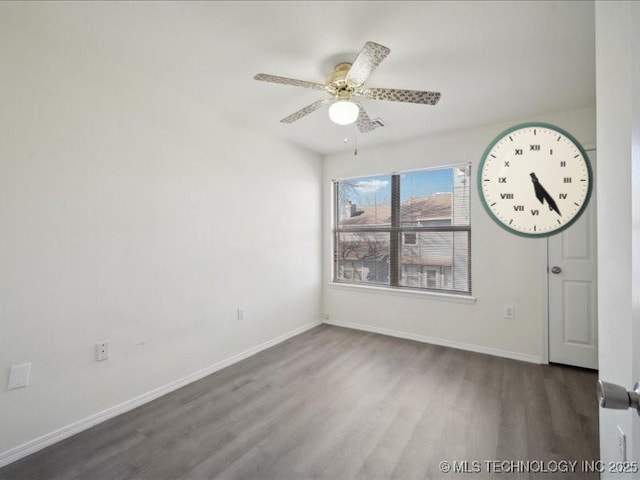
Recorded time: 5:24
